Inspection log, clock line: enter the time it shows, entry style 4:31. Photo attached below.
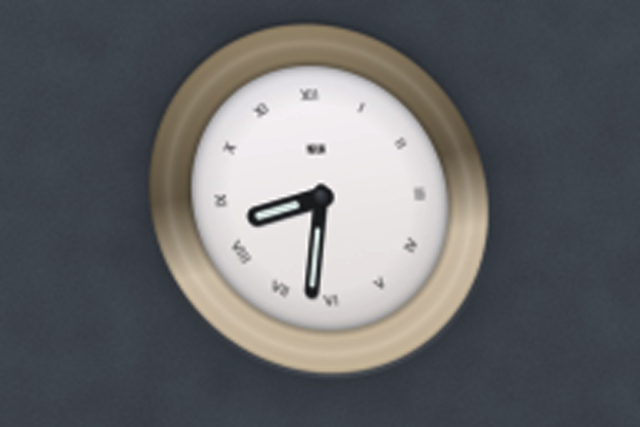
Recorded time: 8:32
